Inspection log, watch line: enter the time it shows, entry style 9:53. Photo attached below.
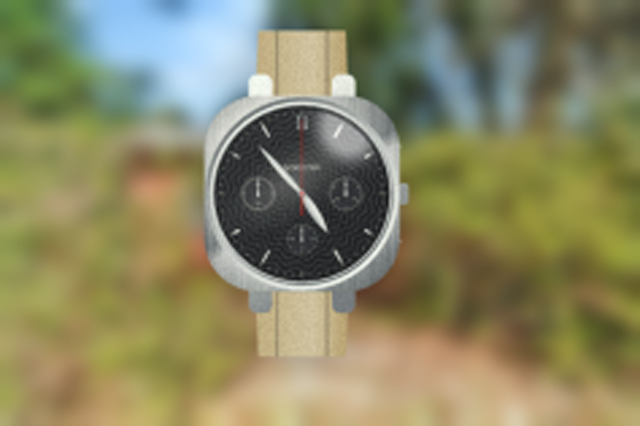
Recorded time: 4:53
